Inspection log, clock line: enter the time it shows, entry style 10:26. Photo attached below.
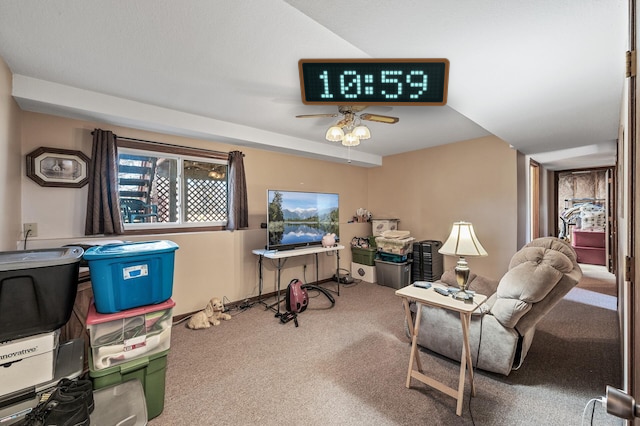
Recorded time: 10:59
